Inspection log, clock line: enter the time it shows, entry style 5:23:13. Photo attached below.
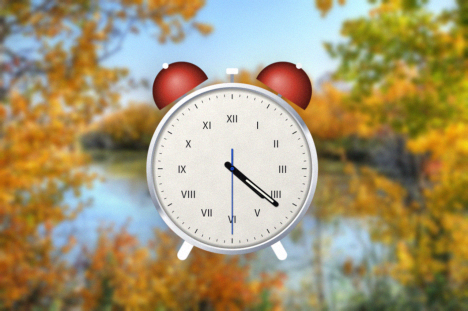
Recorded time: 4:21:30
